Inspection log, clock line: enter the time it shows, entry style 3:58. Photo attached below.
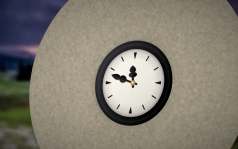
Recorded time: 11:48
